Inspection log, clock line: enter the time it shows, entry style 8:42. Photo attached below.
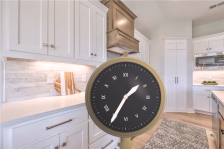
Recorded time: 1:35
